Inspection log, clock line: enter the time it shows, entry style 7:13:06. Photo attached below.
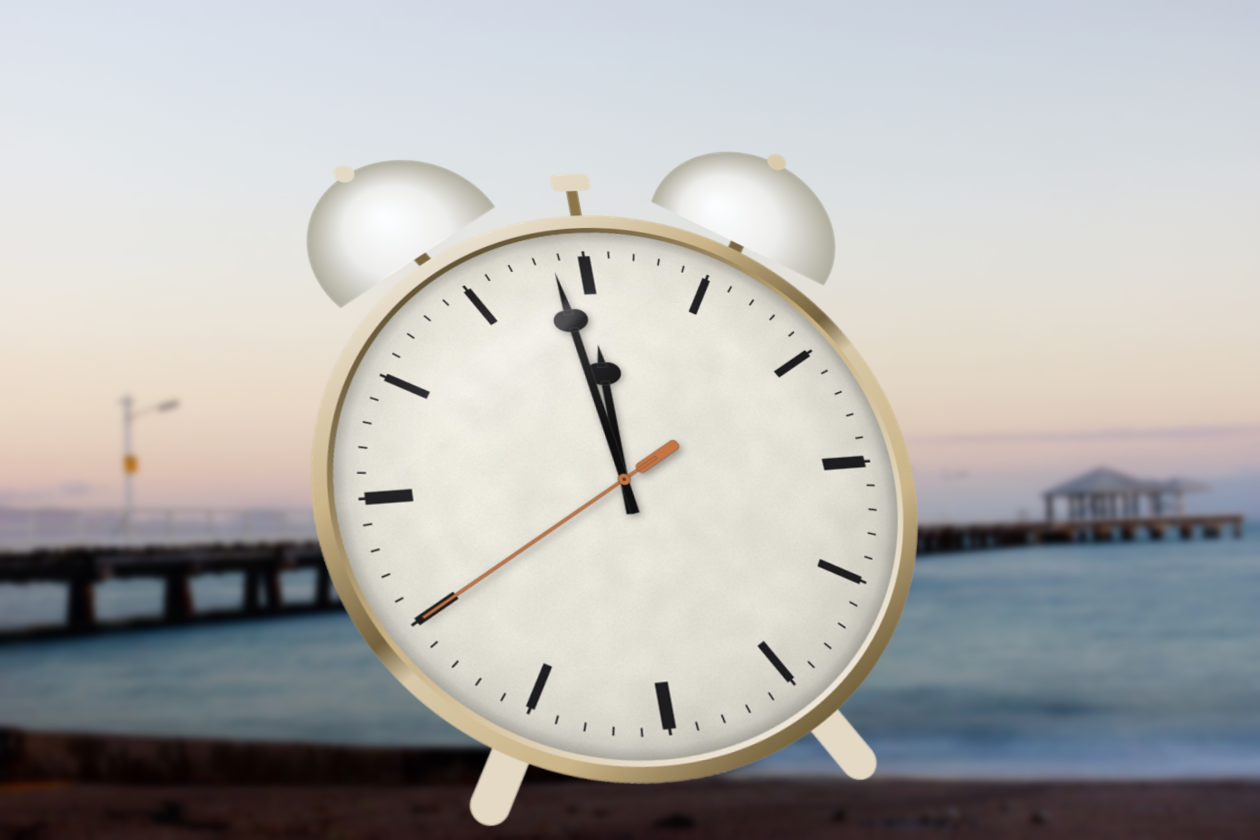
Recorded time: 11:58:40
